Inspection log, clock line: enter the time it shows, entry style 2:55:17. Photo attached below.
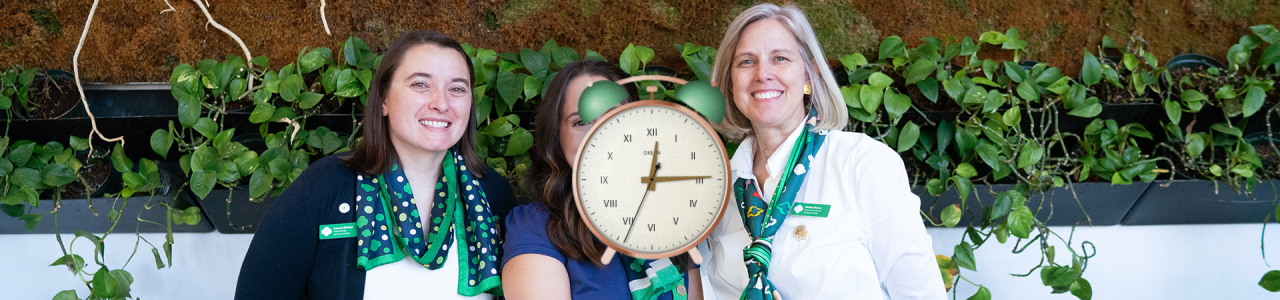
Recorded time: 12:14:34
